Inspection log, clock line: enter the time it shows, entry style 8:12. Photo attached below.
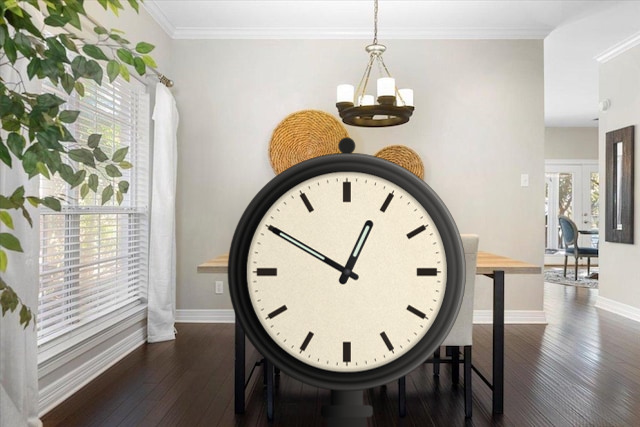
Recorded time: 12:50
